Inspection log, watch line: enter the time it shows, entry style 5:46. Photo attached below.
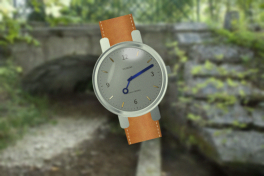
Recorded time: 7:12
